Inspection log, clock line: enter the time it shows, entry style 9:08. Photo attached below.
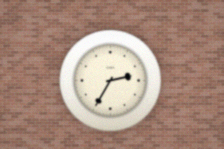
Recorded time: 2:35
